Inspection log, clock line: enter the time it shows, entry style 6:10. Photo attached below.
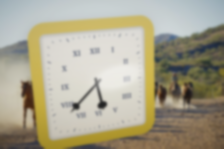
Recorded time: 5:38
